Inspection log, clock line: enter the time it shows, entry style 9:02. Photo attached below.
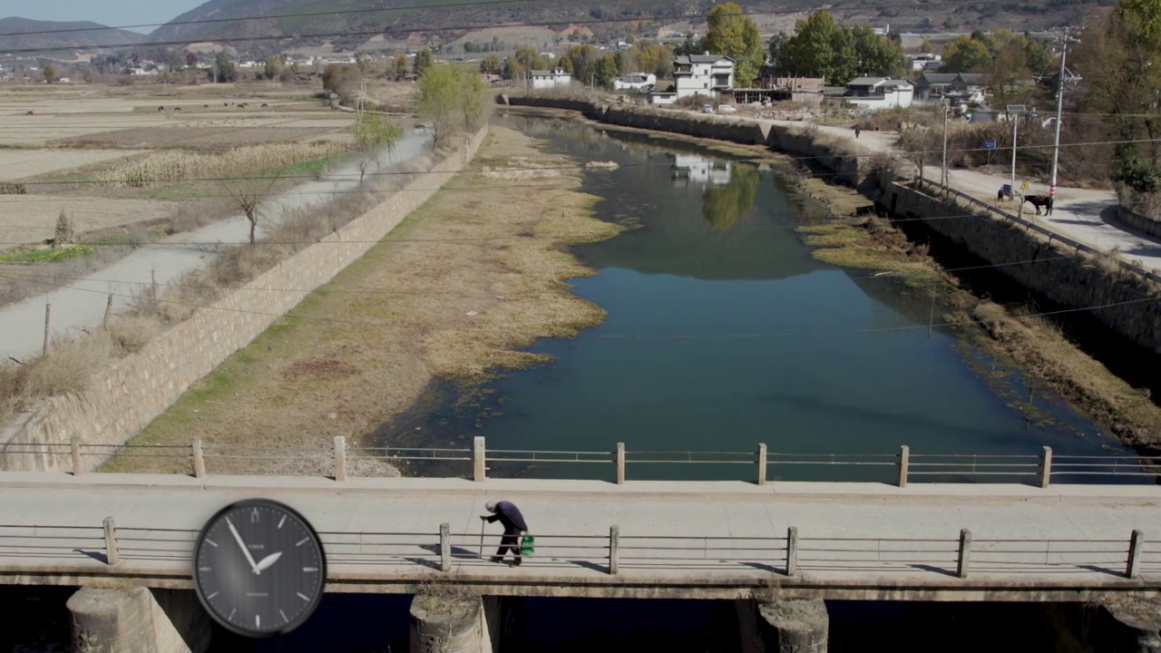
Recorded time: 1:55
